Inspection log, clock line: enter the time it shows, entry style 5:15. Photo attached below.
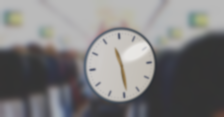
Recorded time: 11:29
